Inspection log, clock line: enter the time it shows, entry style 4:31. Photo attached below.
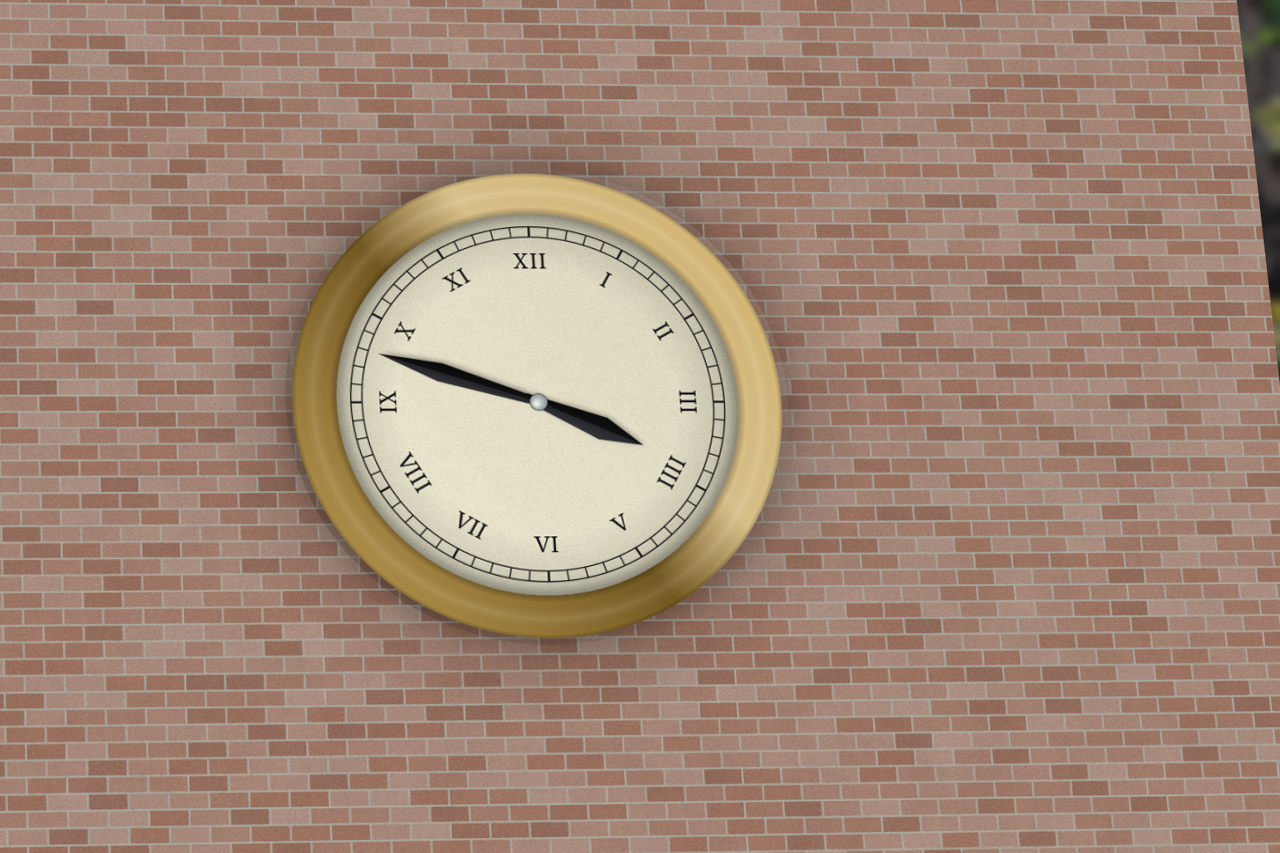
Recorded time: 3:48
